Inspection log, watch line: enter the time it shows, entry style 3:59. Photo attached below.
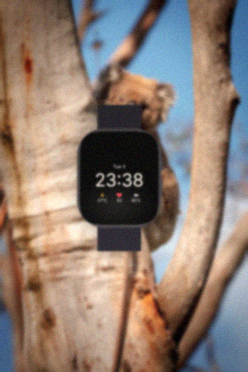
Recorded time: 23:38
